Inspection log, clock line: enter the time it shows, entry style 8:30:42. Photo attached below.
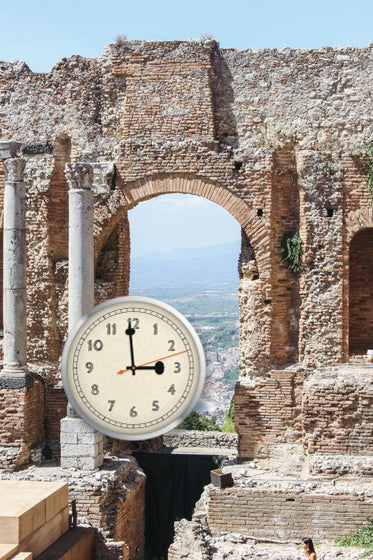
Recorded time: 2:59:12
